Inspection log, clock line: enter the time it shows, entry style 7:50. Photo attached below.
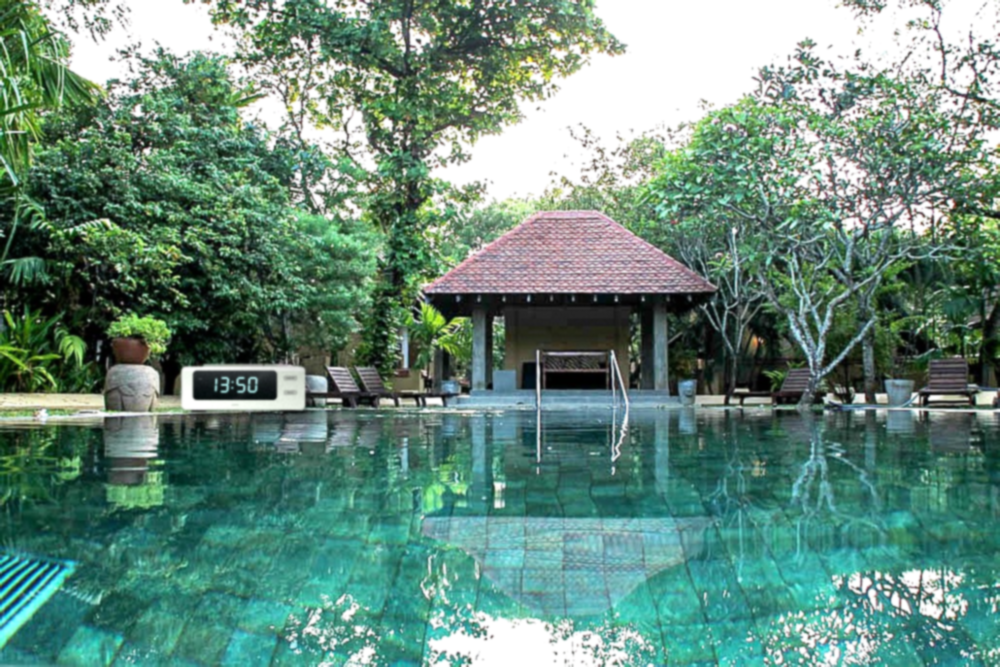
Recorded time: 13:50
